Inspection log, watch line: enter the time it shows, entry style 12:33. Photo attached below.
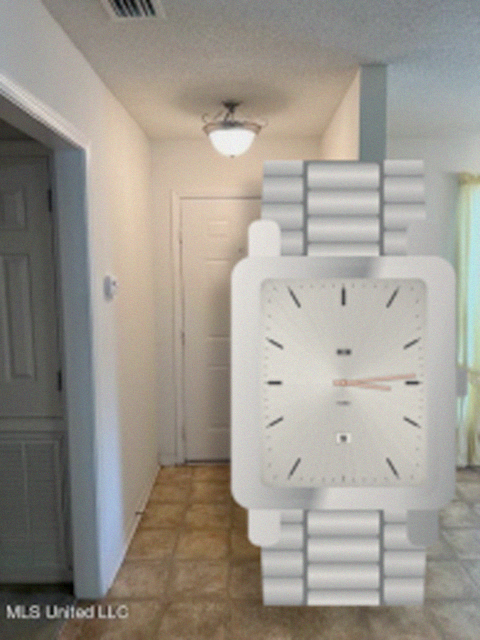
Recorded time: 3:14
